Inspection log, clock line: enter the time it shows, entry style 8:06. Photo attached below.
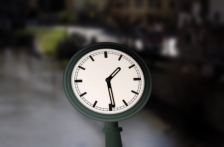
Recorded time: 1:29
